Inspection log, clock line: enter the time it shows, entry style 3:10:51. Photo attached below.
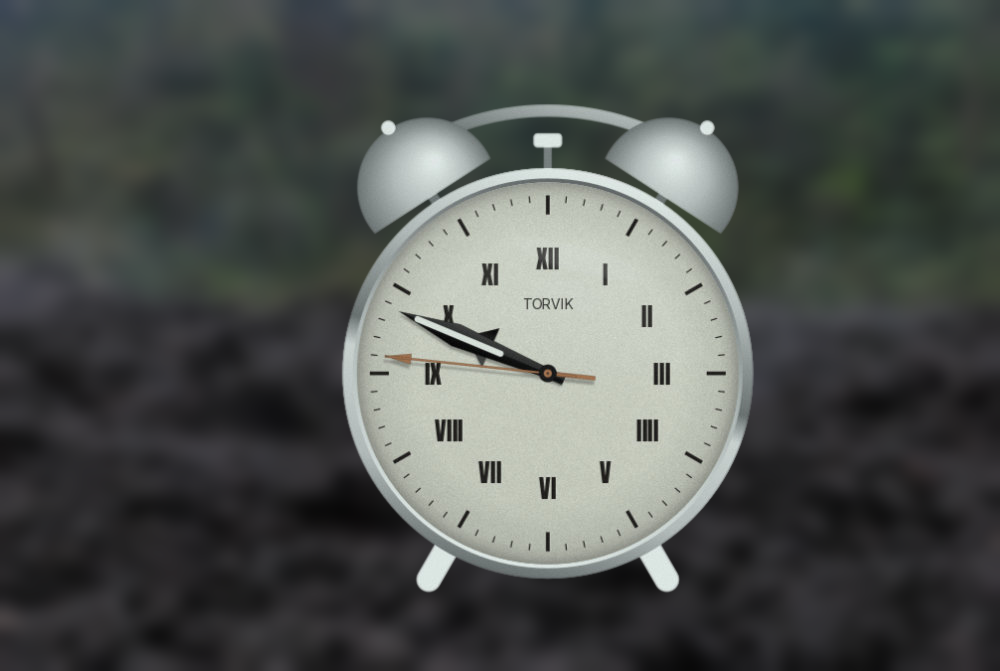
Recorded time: 9:48:46
